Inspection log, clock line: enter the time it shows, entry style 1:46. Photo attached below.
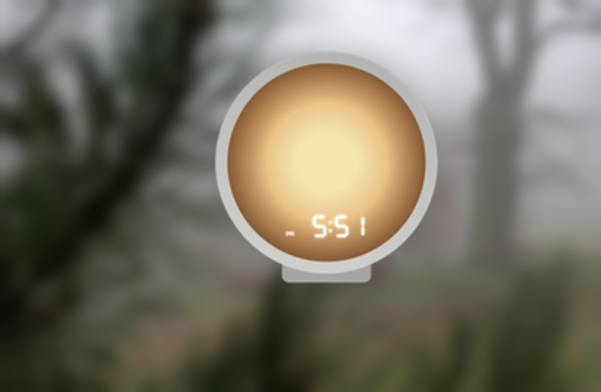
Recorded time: 5:51
